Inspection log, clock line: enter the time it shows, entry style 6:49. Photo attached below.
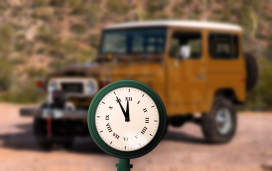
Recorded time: 11:55
